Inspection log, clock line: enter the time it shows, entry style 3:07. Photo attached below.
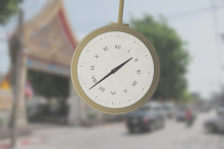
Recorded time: 1:38
